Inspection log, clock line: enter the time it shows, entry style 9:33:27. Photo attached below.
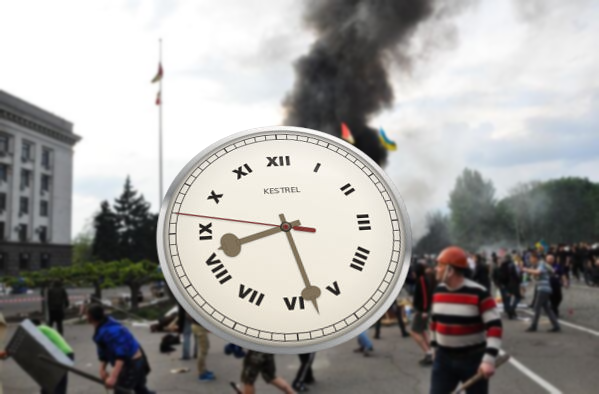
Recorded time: 8:27:47
